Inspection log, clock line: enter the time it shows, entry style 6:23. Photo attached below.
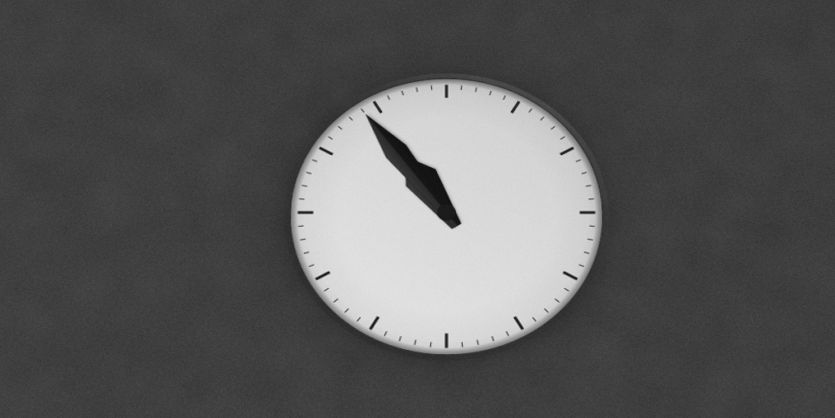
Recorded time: 10:54
